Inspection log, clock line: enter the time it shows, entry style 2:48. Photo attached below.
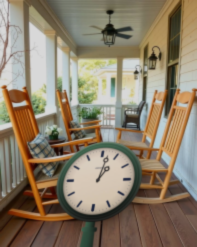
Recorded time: 1:02
